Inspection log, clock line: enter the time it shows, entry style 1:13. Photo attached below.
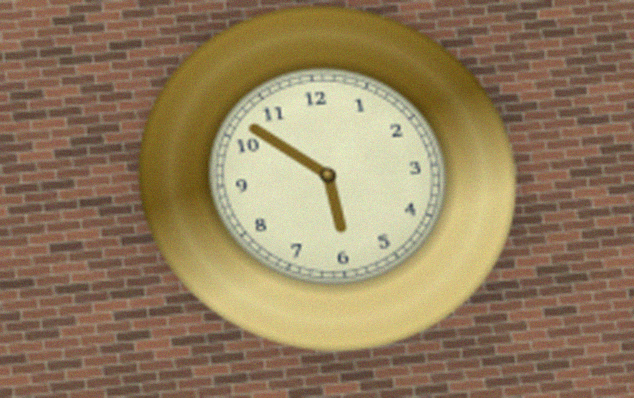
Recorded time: 5:52
